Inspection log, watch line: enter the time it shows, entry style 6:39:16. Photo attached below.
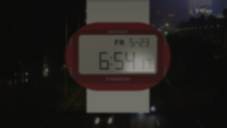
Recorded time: 6:54:17
